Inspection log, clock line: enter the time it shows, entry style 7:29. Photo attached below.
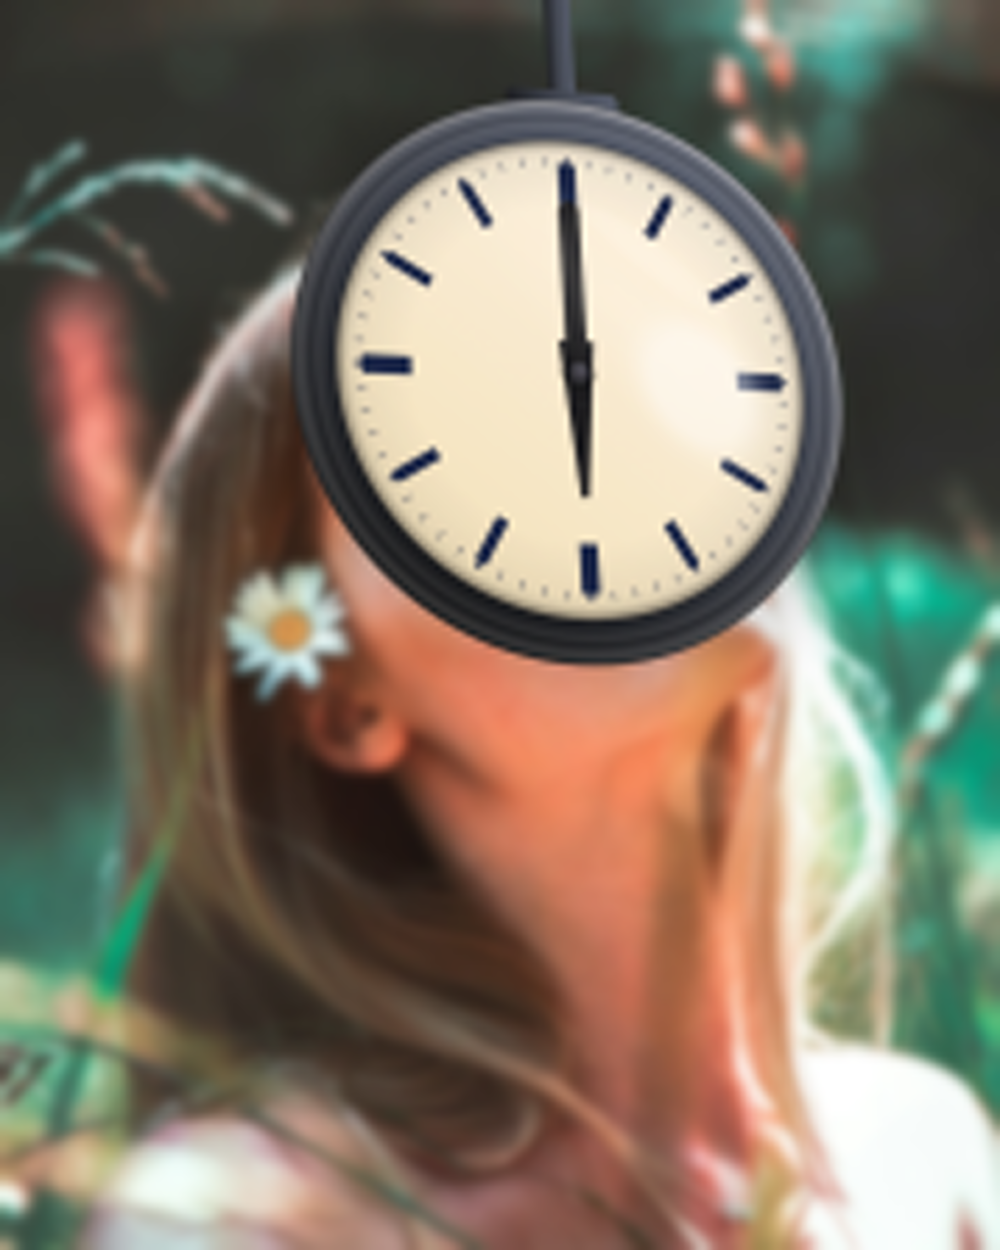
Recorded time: 6:00
